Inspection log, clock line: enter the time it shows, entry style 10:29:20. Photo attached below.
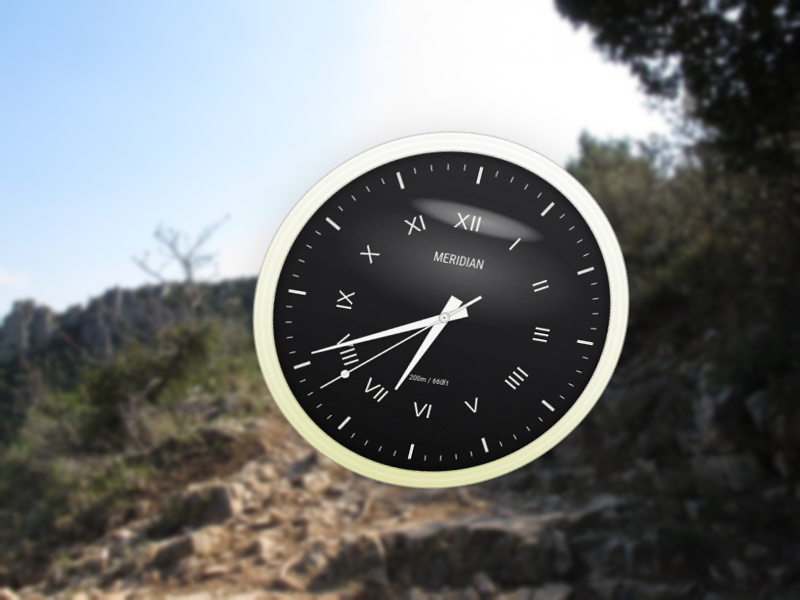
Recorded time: 6:40:38
